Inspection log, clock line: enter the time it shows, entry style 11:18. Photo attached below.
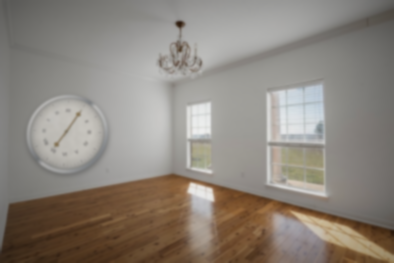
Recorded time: 7:05
